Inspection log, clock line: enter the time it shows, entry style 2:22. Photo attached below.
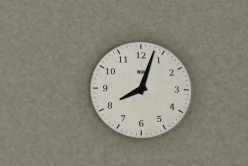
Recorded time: 8:03
